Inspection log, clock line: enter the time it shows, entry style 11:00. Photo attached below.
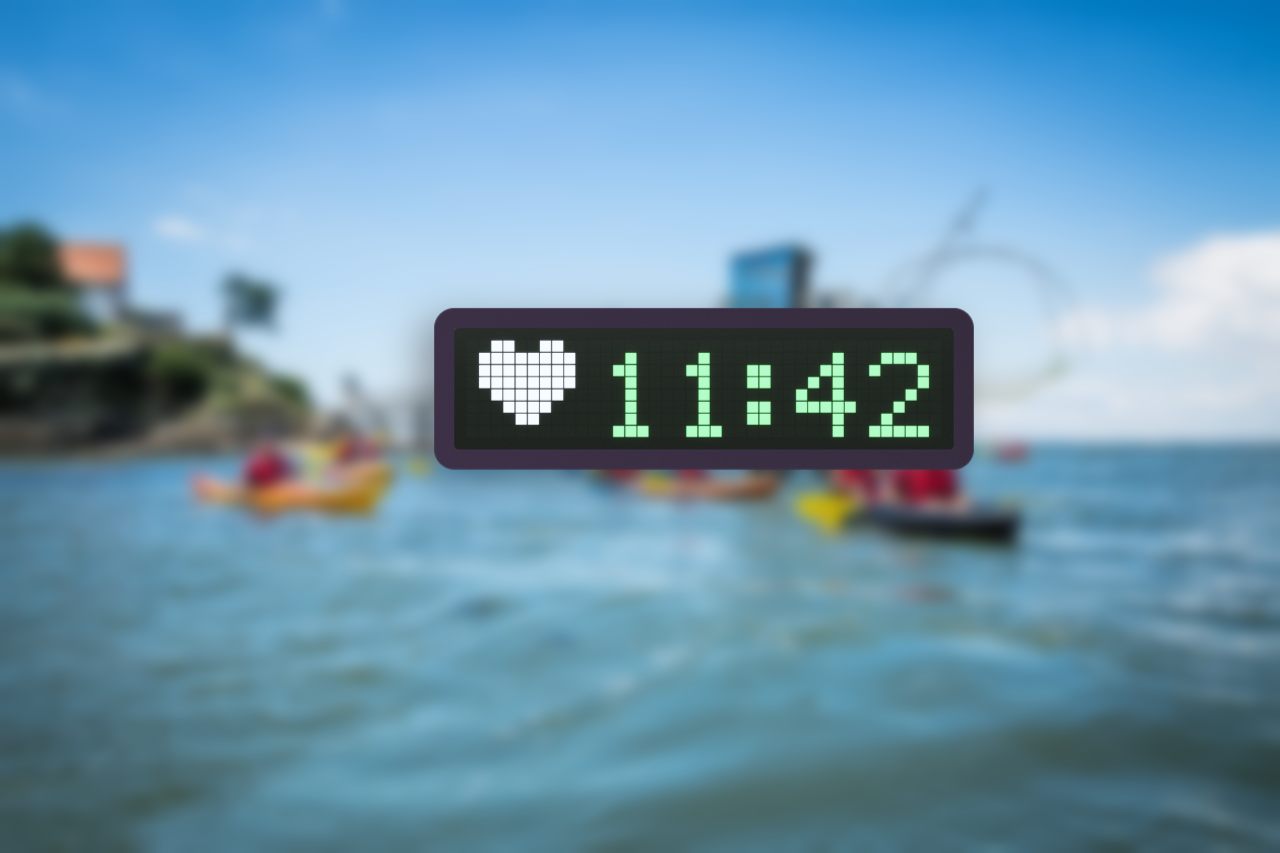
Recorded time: 11:42
